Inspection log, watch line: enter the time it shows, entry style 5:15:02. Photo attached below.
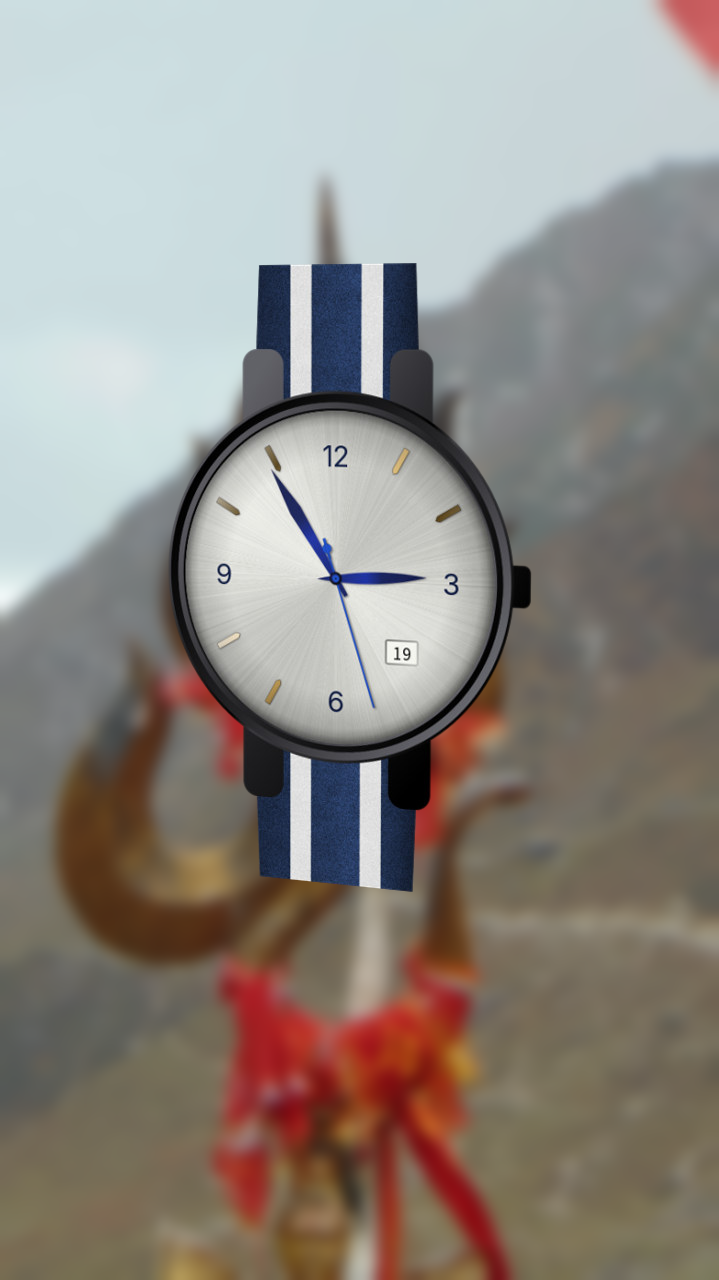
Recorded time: 2:54:27
